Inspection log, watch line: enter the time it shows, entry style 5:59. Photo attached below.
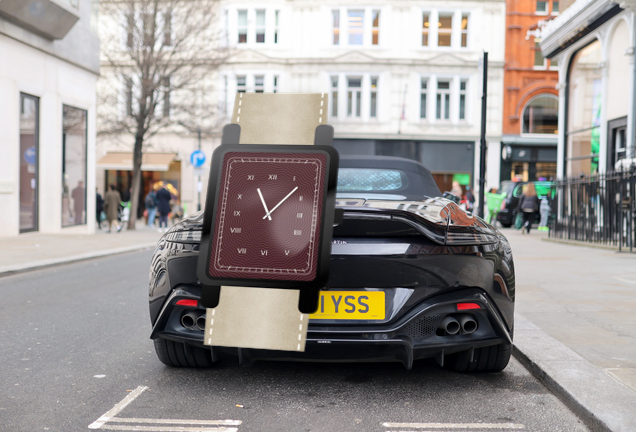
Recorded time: 11:07
